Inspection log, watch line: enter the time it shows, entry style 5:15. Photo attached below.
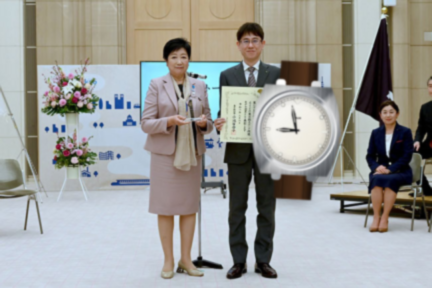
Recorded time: 8:58
